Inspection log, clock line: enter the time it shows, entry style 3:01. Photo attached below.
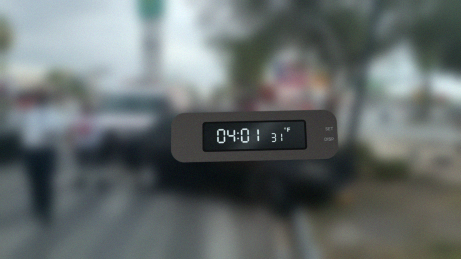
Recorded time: 4:01
